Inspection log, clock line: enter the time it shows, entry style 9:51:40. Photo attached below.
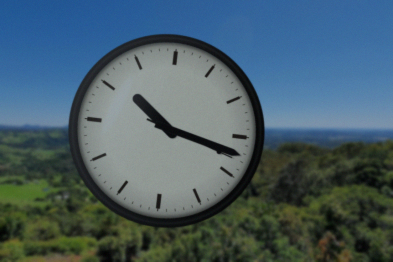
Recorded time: 10:17:18
